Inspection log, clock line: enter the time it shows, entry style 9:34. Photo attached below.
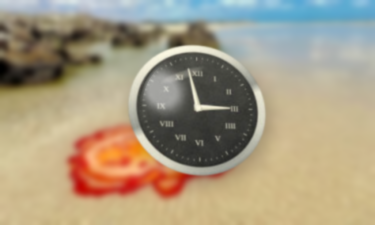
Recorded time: 2:58
